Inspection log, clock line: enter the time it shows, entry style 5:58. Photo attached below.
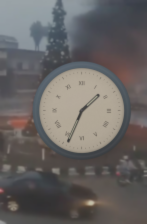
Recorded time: 1:34
